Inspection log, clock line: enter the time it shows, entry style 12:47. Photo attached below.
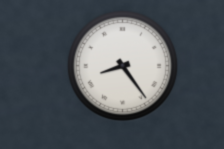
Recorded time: 8:24
